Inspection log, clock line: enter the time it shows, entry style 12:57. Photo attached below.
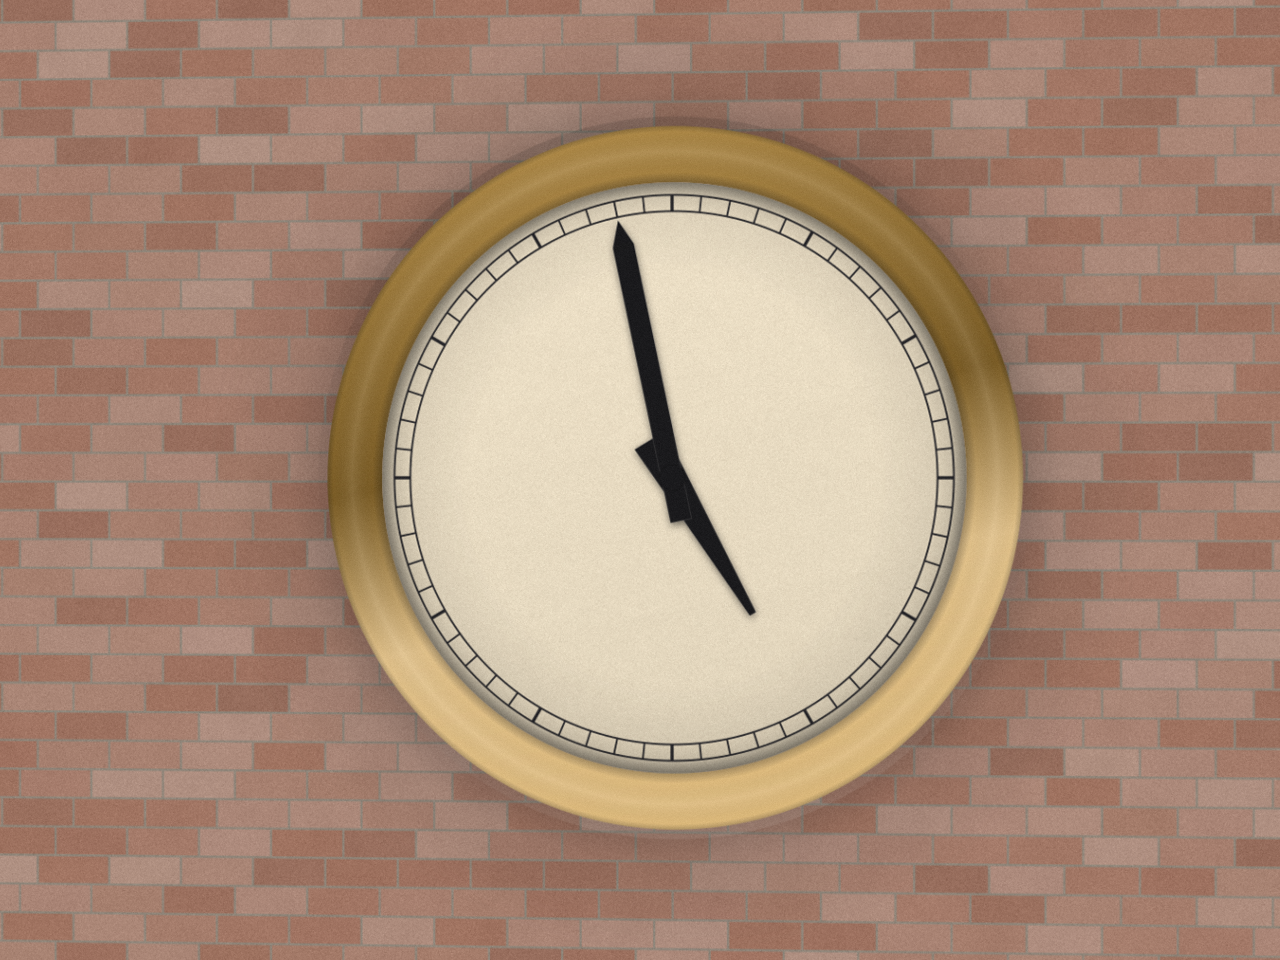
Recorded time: 4:58
